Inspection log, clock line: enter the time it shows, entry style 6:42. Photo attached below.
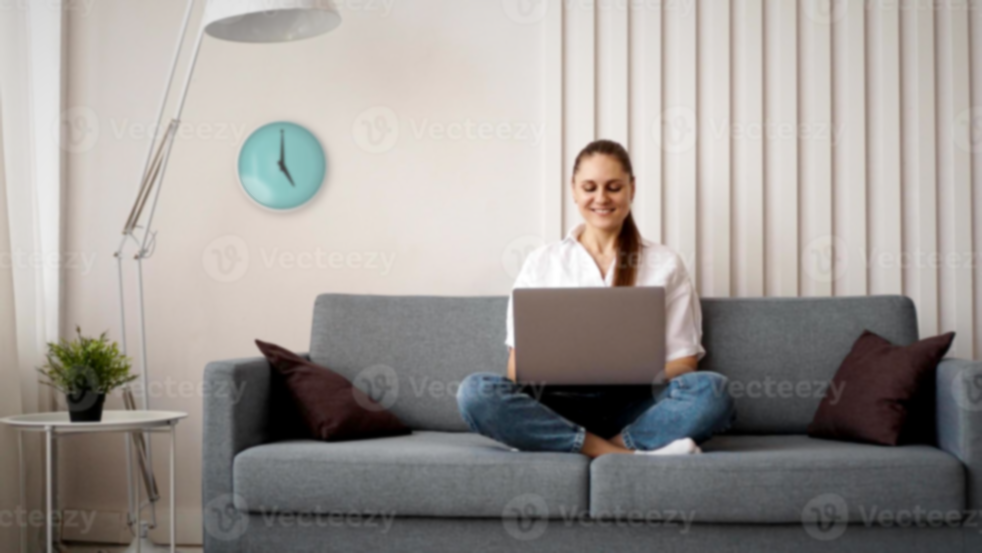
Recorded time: 5:00
